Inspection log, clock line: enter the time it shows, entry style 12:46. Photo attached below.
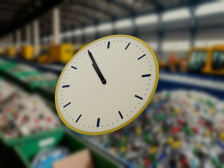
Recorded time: 10:55
